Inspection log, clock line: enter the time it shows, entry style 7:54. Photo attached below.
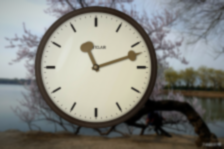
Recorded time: 11:12
